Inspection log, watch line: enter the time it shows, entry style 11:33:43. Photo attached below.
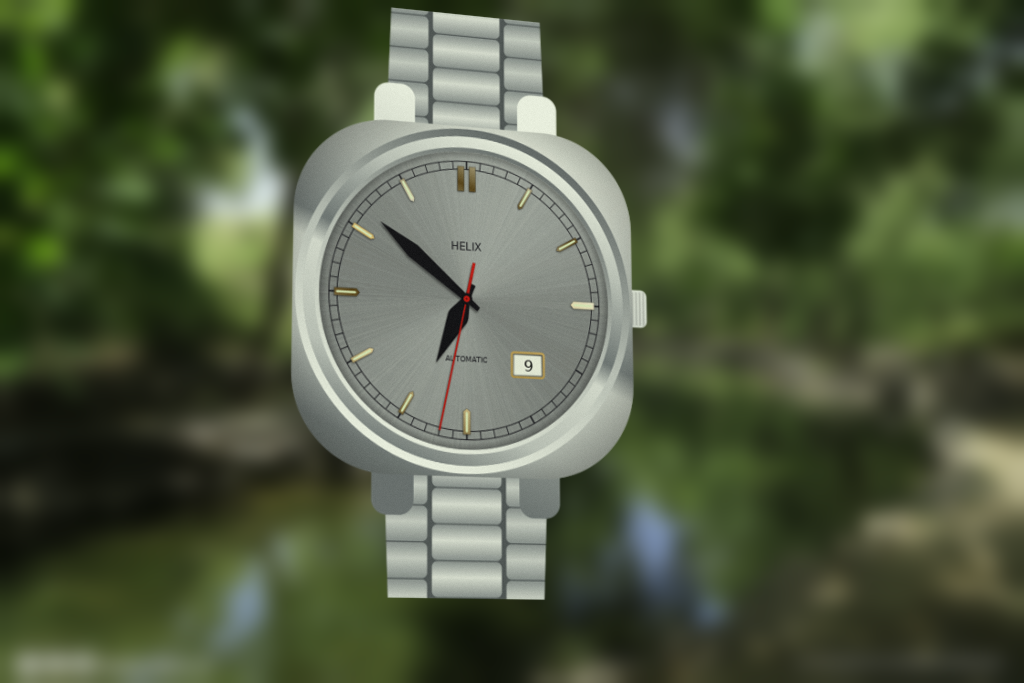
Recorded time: 6:51:32
